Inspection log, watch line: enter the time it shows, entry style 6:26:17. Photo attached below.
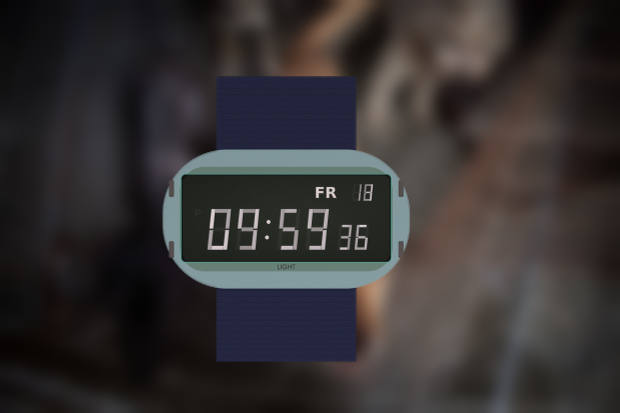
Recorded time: 9:59:36
